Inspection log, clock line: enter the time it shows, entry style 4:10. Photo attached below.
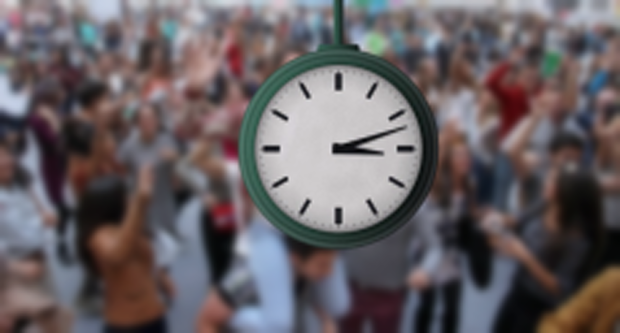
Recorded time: 3:12
